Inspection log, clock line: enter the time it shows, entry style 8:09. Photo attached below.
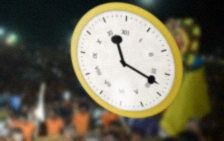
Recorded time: 11:18
